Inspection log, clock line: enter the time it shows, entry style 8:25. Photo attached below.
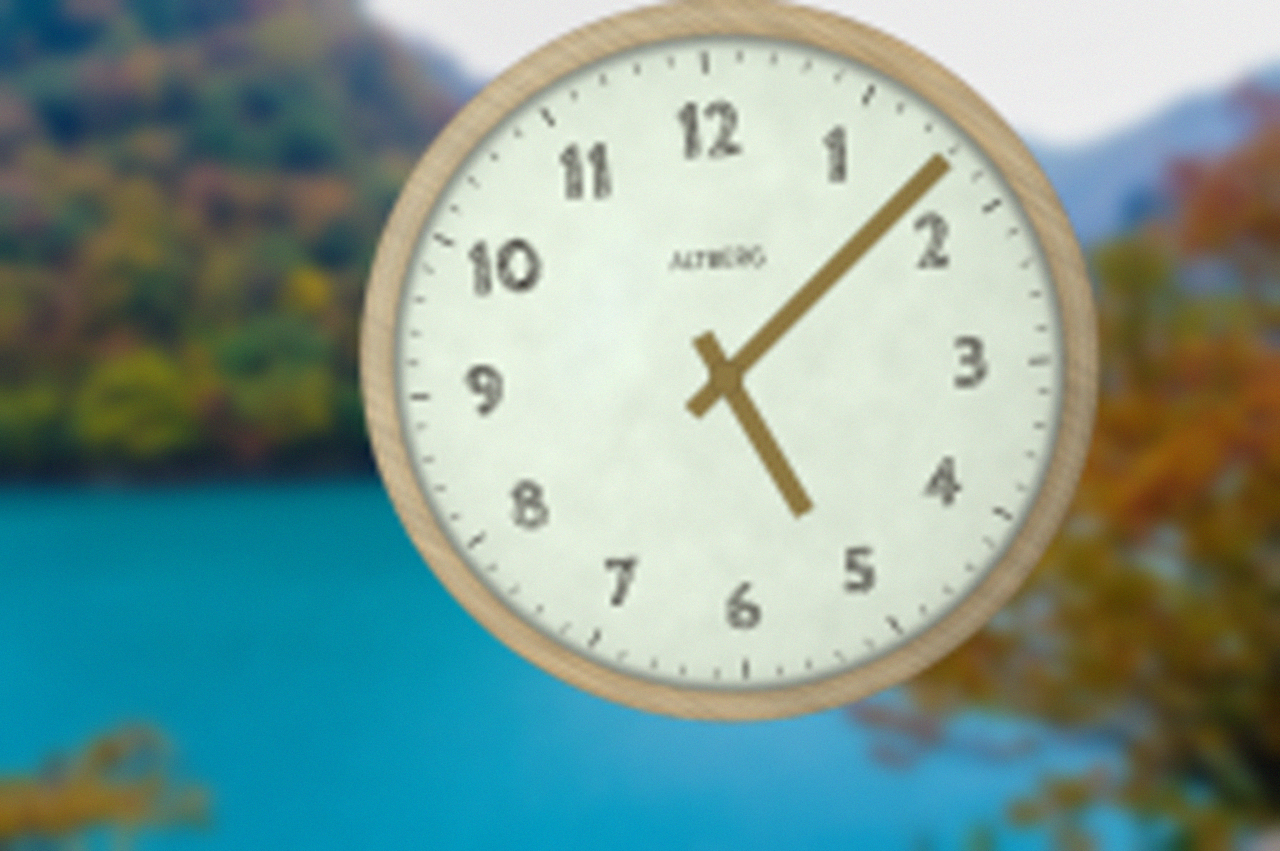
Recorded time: 5:08
